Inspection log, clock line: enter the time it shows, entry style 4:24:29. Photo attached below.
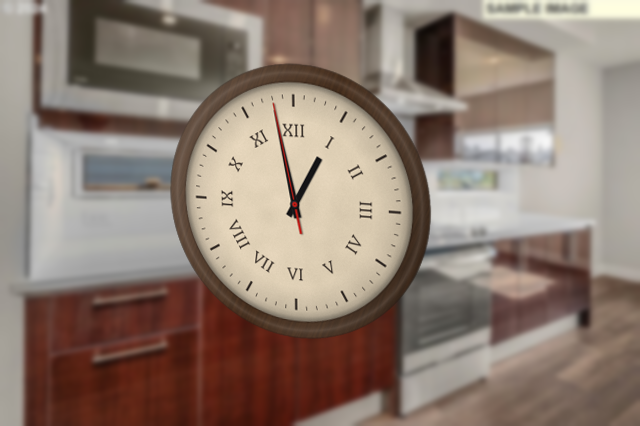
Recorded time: 12:57:58
